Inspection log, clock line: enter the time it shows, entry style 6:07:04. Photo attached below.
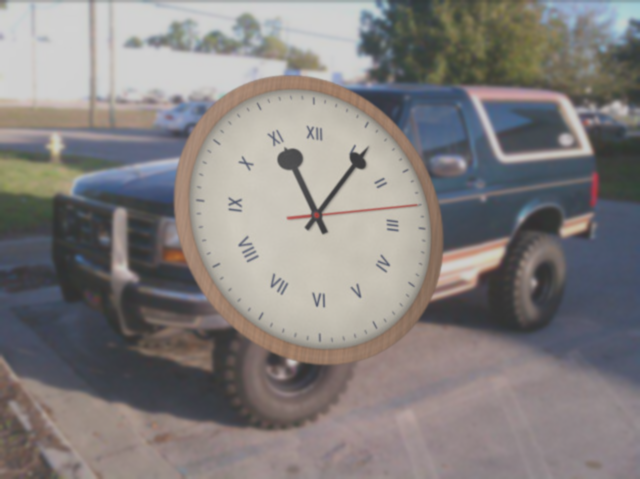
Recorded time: 11:06:13
